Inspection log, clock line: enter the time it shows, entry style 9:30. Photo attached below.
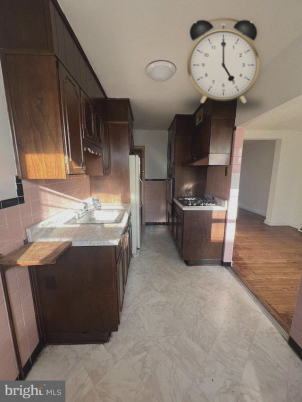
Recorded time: 5:00
